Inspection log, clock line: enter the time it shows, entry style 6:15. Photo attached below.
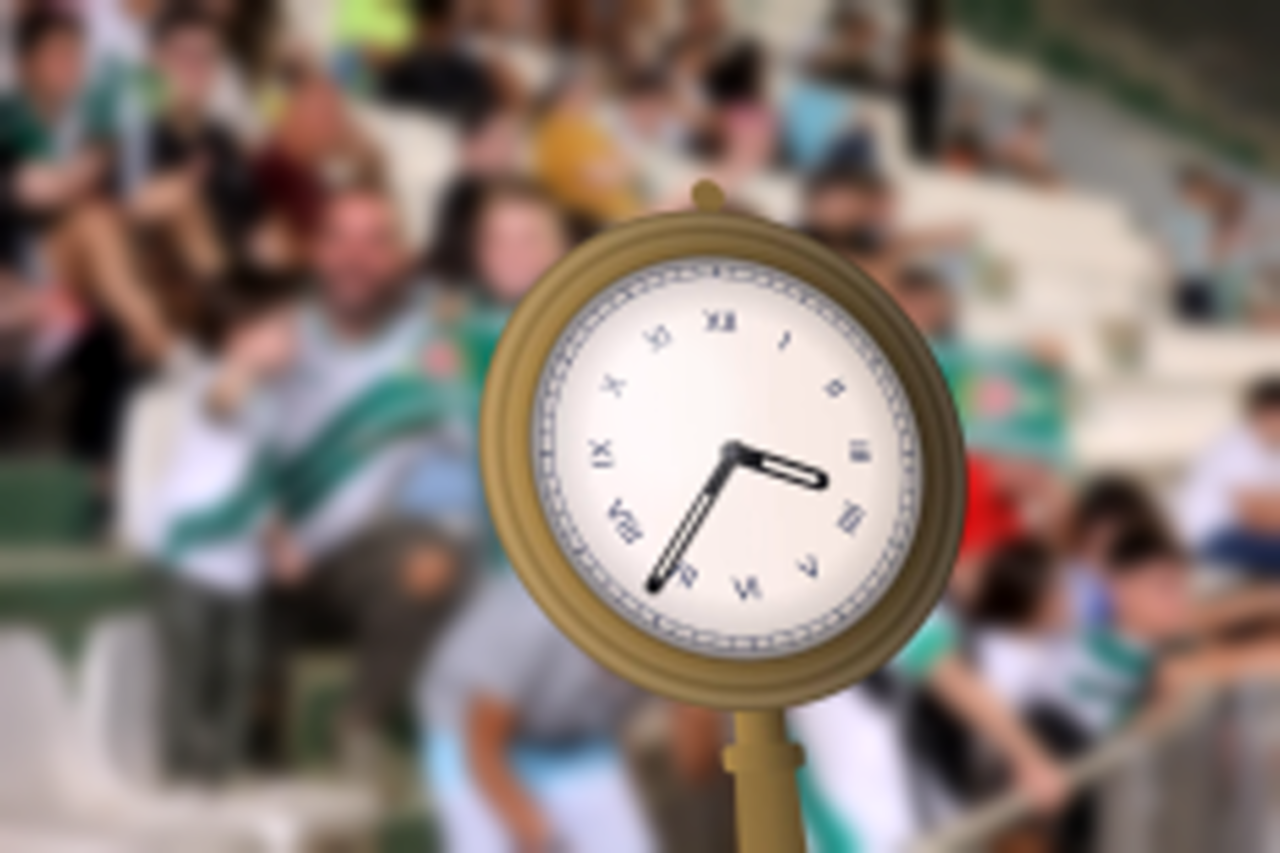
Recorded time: 3:36
